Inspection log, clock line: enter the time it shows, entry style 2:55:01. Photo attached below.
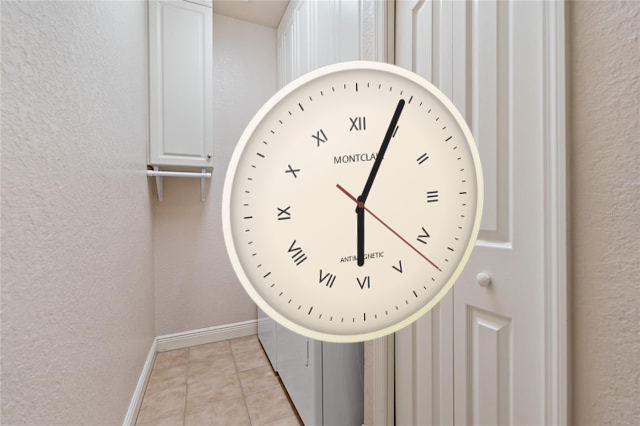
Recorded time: 6:04:22
